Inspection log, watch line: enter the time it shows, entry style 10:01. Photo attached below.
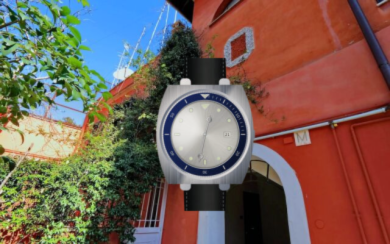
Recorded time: 12:32
